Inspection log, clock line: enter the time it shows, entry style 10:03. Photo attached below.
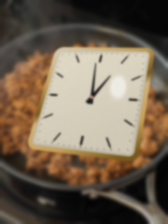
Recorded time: 12:59
